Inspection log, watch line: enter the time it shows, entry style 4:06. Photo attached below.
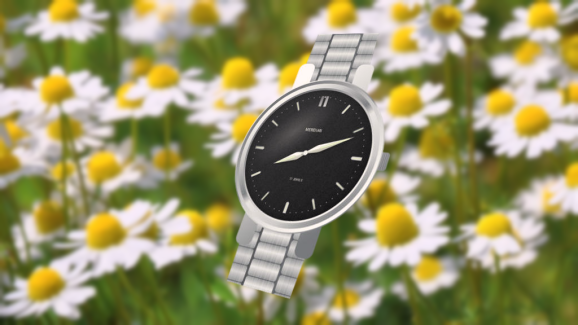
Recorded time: 8:11
